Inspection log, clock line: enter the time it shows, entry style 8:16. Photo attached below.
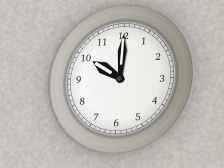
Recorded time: 10:00
